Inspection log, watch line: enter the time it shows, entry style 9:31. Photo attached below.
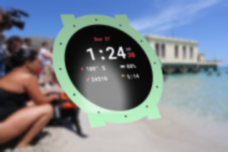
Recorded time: 1:24
